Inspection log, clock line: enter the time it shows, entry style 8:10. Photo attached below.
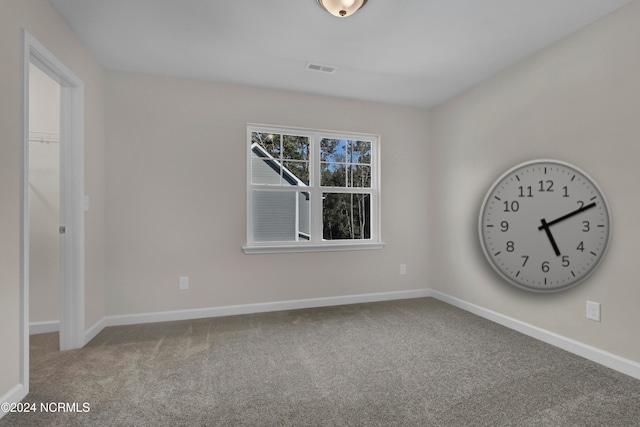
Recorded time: 5:11
